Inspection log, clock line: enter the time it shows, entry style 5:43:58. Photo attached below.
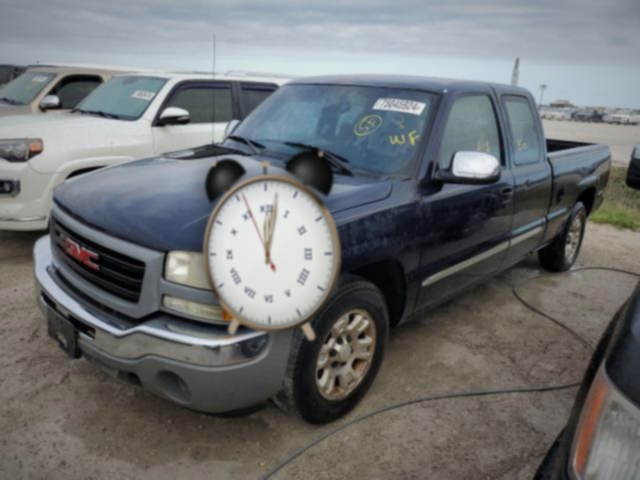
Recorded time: 12:01:56
